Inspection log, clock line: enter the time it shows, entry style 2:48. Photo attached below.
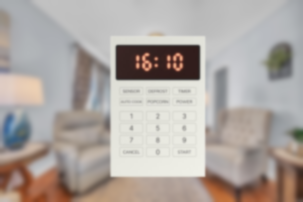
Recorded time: 16:10
